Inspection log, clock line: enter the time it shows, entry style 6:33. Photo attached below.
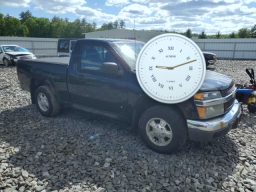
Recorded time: 9:12
